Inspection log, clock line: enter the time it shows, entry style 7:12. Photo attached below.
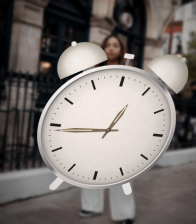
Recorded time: 12:44
